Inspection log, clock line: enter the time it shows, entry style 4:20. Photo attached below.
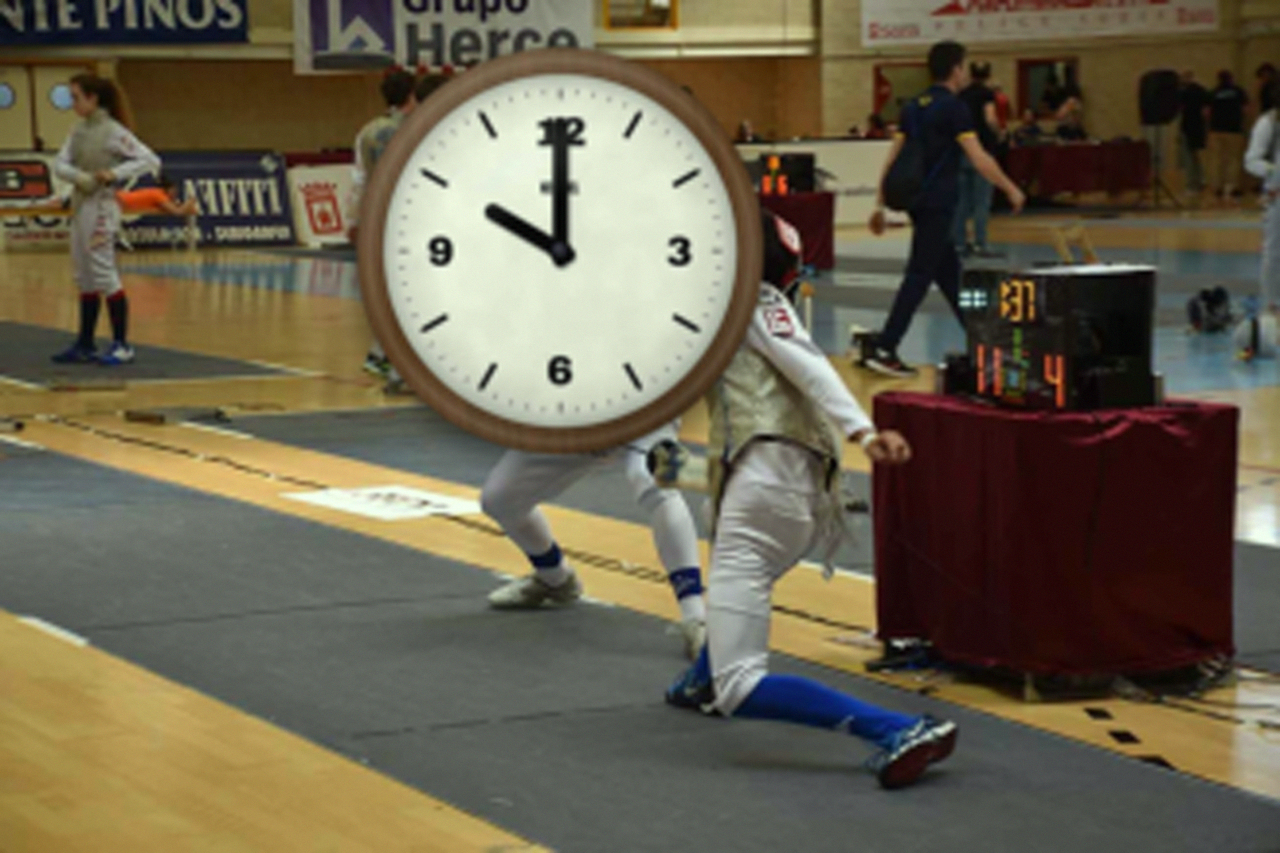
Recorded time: 10:00
